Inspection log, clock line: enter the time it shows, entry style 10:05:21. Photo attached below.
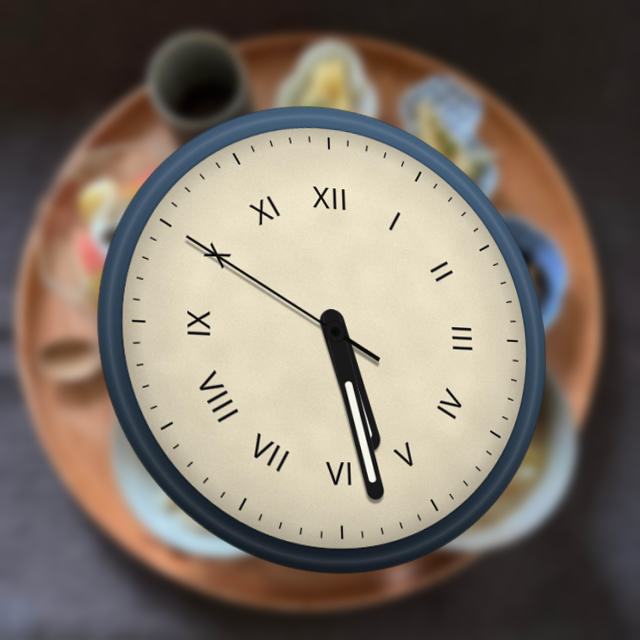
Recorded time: 5:27:50
